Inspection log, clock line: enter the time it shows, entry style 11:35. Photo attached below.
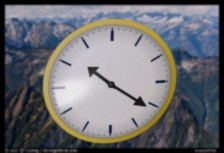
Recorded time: 10:21
